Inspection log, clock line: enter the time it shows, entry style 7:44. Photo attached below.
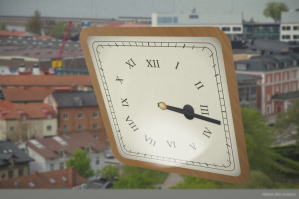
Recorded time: 3:17
